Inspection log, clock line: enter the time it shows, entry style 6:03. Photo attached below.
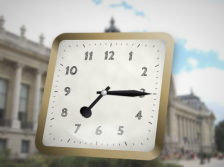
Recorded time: 7:15
